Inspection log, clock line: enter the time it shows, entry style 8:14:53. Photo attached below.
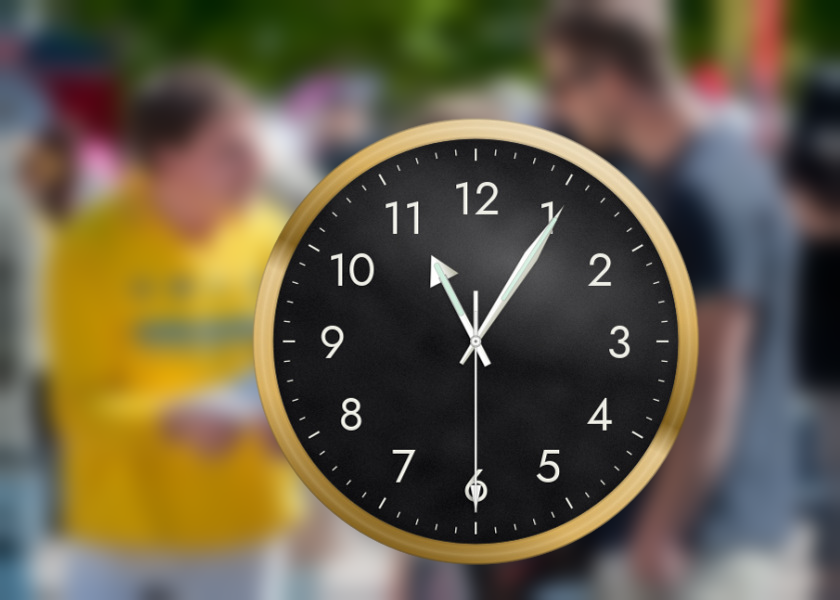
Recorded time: 11:05:30
